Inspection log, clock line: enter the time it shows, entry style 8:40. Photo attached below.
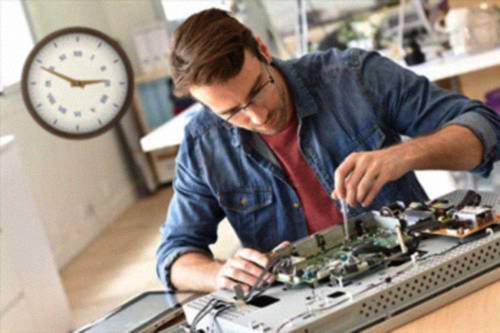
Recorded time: 2:49
